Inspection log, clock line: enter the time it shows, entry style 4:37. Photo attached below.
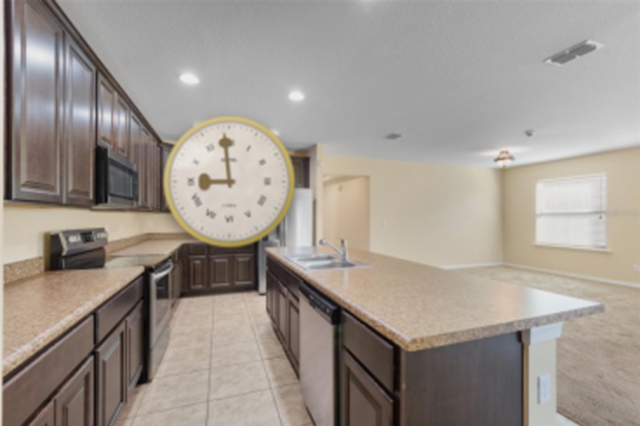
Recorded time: 8:59
